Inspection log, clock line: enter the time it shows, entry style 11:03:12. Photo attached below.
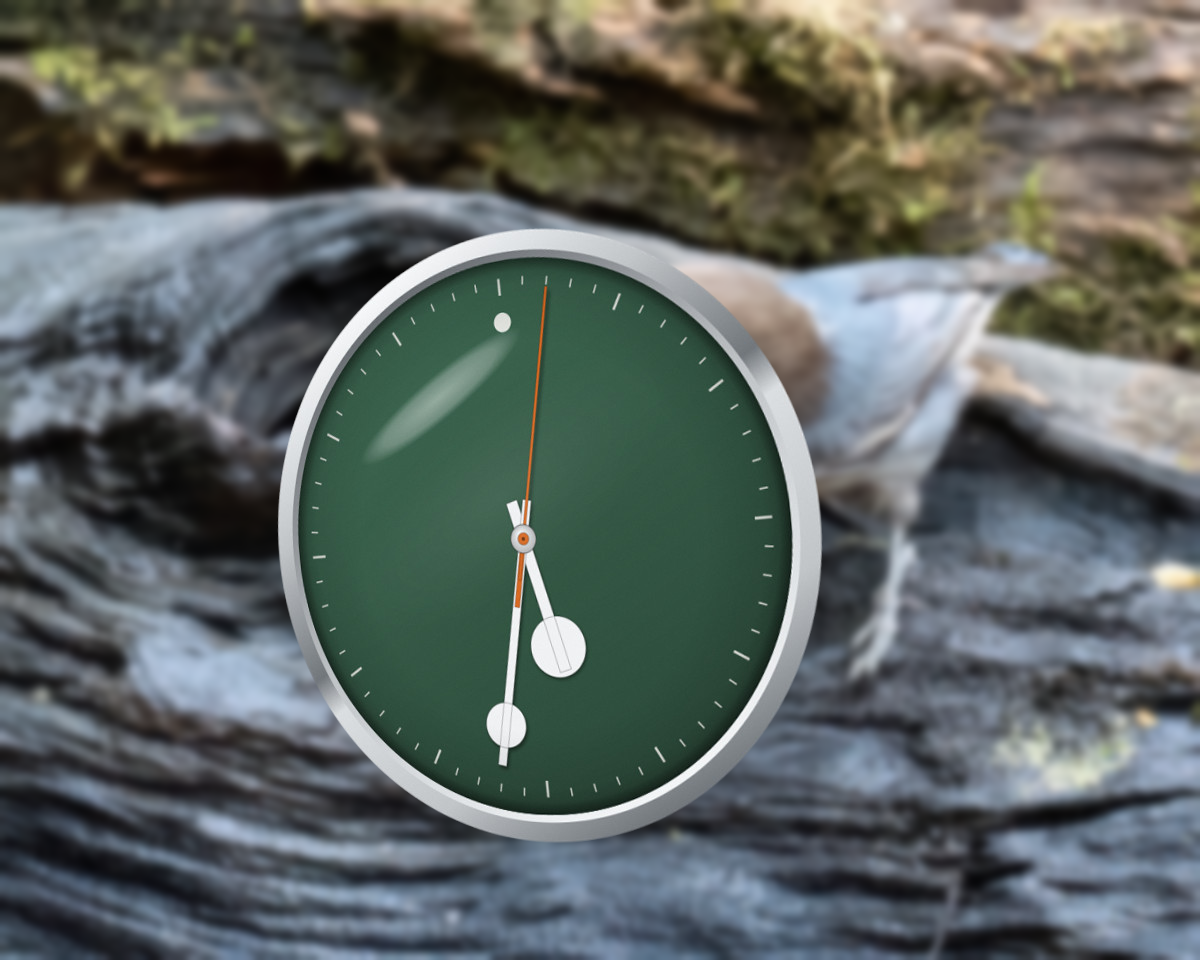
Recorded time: 5:32:02
